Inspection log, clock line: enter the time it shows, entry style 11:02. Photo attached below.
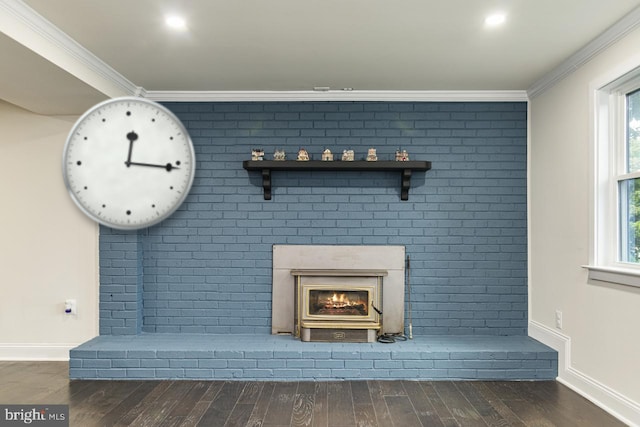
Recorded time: 12:16
